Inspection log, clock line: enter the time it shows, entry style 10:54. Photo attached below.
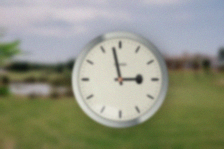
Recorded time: 2:58
